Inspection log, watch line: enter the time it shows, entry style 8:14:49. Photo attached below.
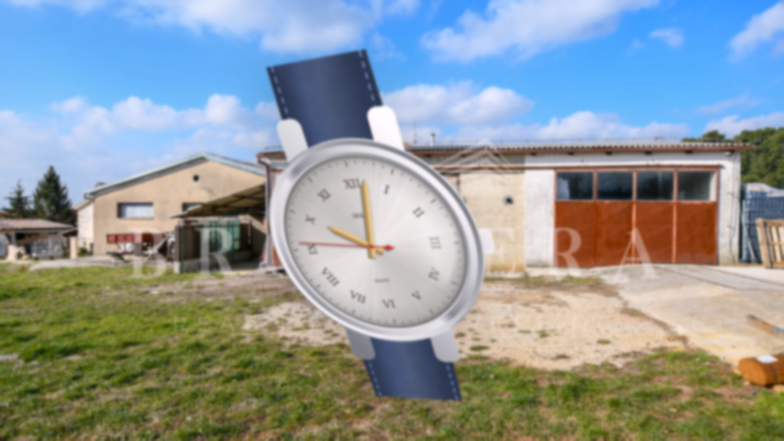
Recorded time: 10:01:46
